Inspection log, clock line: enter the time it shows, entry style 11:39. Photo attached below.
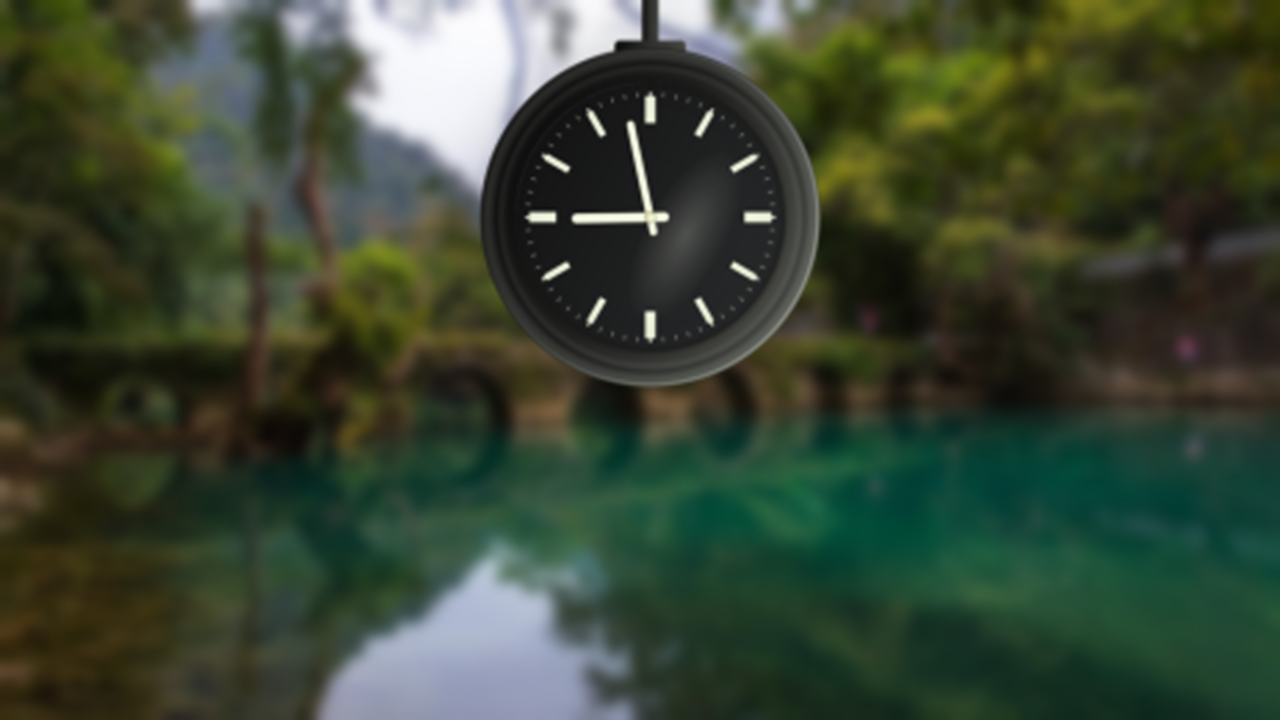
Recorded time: 8:58
